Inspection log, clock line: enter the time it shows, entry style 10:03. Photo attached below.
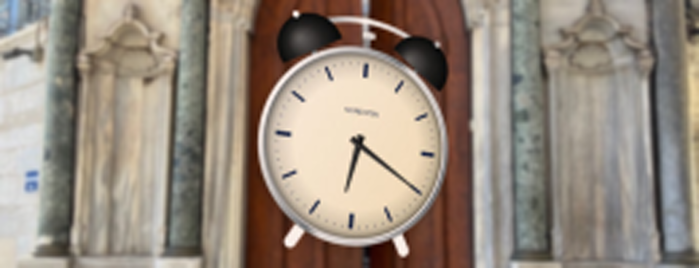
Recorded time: 6:20
